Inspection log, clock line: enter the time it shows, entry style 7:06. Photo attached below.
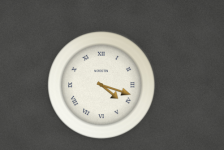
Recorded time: 4:18
